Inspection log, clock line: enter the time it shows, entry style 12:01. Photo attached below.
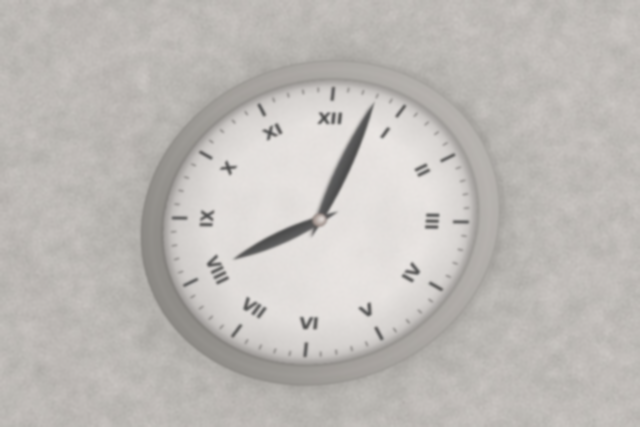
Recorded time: 8:03
